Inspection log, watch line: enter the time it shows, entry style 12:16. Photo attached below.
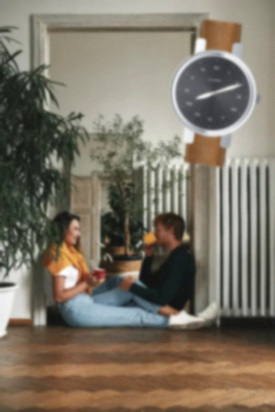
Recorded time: 8:11
